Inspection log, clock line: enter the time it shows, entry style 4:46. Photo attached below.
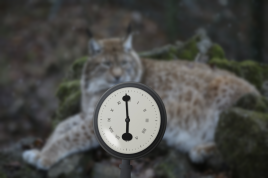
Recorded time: 5:59
